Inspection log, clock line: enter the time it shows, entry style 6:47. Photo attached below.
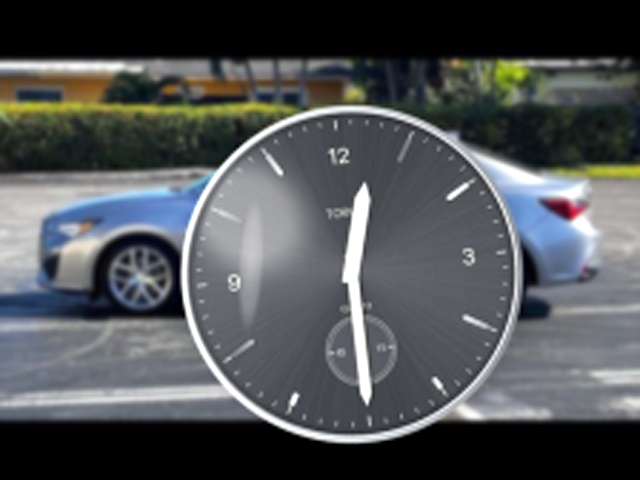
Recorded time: 12:30
